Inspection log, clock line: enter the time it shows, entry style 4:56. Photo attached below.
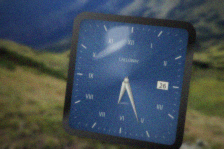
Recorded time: 6:26
